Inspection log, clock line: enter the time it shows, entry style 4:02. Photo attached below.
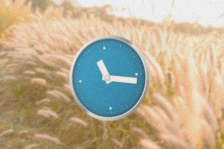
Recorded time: 11:17
